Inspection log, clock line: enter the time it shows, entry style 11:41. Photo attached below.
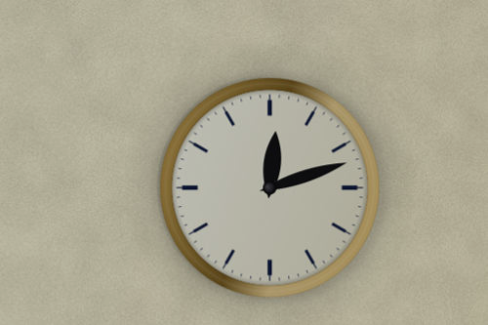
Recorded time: 12:12
